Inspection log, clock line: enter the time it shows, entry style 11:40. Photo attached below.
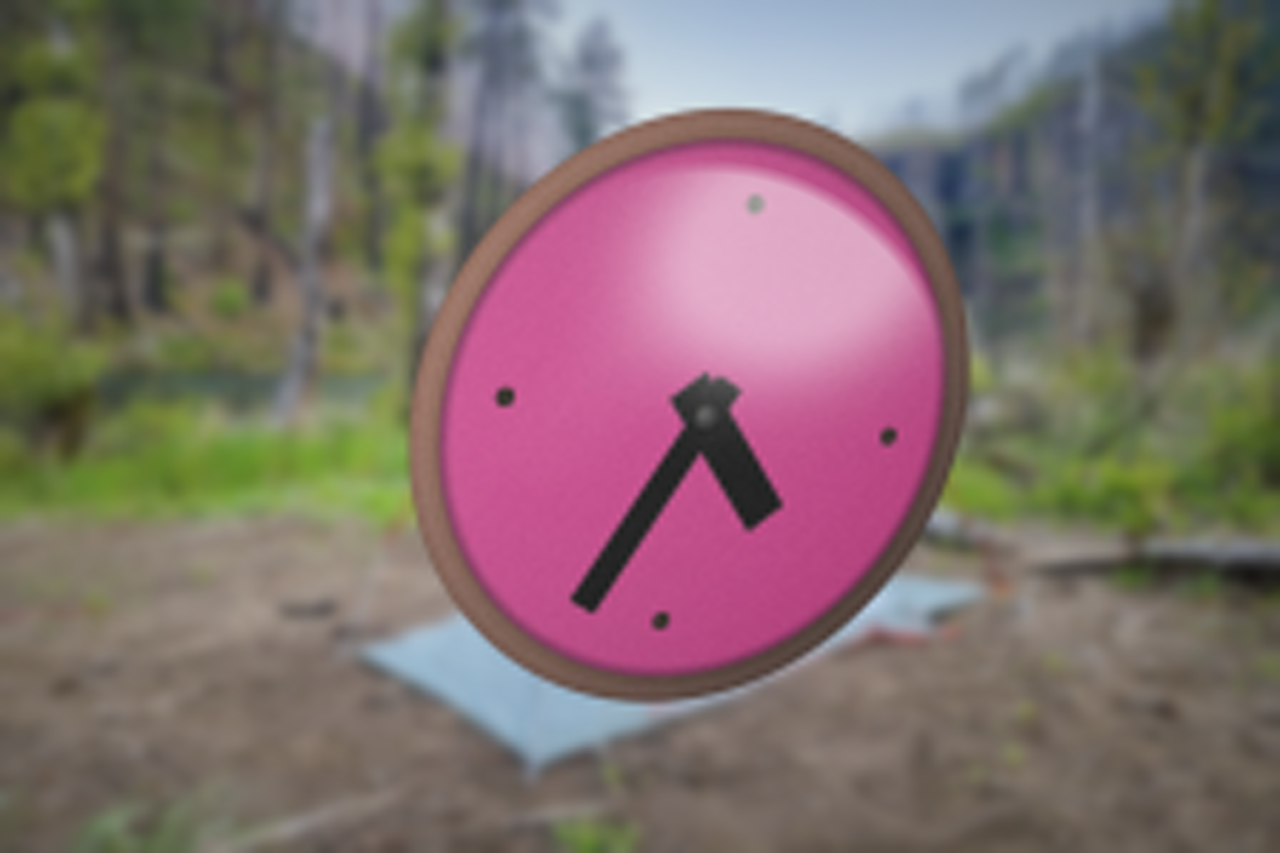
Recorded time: 4:34
